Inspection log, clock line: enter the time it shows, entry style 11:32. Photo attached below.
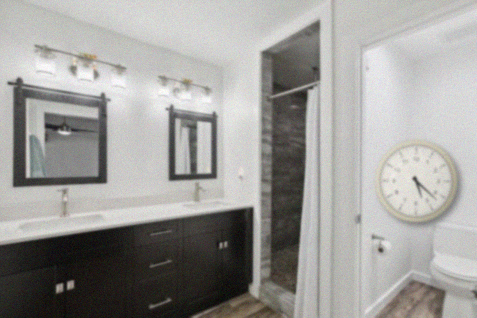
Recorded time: 5:22
